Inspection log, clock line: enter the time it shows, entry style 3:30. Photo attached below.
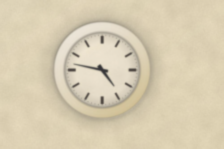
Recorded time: 4:47
